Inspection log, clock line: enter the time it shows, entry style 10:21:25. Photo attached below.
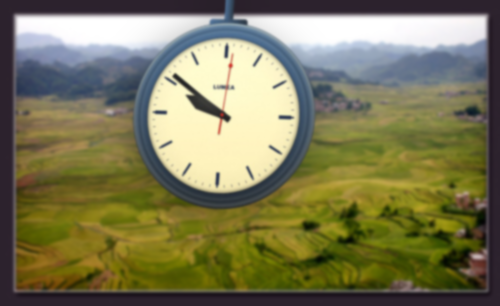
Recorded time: 9:51:01
